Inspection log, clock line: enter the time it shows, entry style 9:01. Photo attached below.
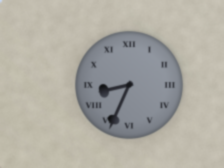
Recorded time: 8:34
